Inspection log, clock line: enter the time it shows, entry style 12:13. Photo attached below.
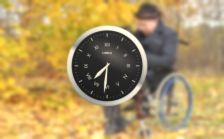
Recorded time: 7:31
